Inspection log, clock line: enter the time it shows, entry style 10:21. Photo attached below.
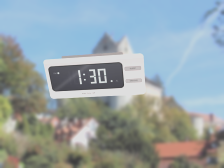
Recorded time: 1:30
